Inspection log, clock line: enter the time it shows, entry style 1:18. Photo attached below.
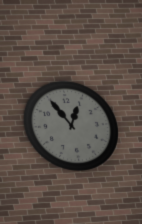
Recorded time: 12:55
